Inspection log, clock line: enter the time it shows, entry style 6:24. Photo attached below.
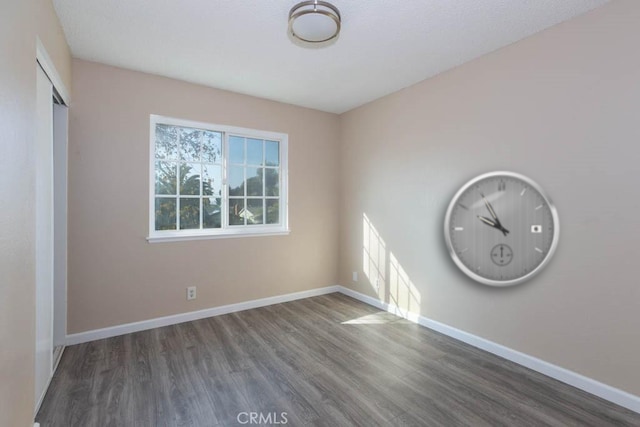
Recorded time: 9:55
